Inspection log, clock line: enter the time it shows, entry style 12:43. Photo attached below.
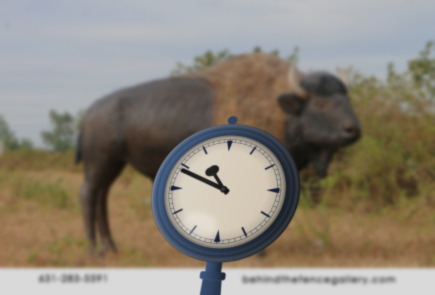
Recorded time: 10:49
